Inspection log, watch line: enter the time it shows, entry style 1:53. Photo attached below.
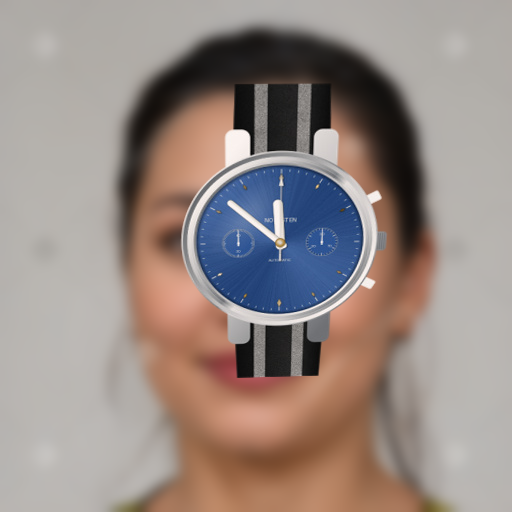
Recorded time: 11:52
